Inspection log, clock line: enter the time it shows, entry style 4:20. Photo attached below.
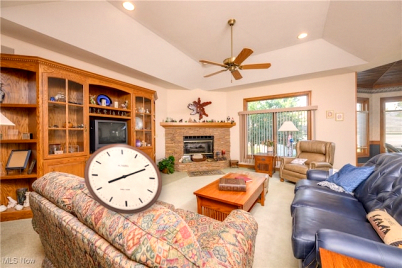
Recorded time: 8:11
